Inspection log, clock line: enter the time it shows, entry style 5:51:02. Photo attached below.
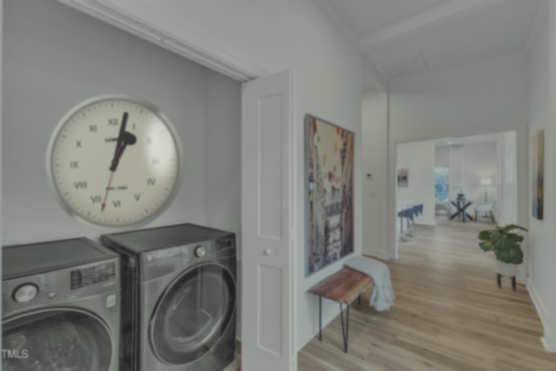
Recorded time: 1:02:33
